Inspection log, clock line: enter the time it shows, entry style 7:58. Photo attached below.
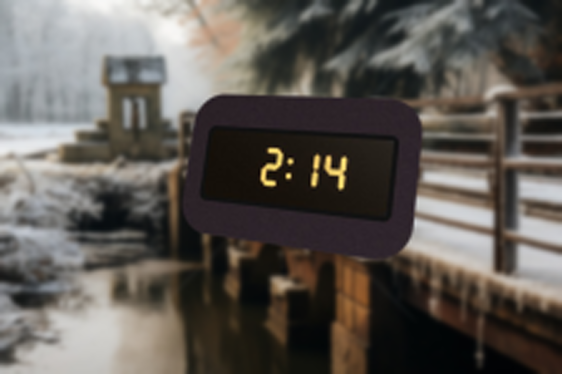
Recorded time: 2:14
